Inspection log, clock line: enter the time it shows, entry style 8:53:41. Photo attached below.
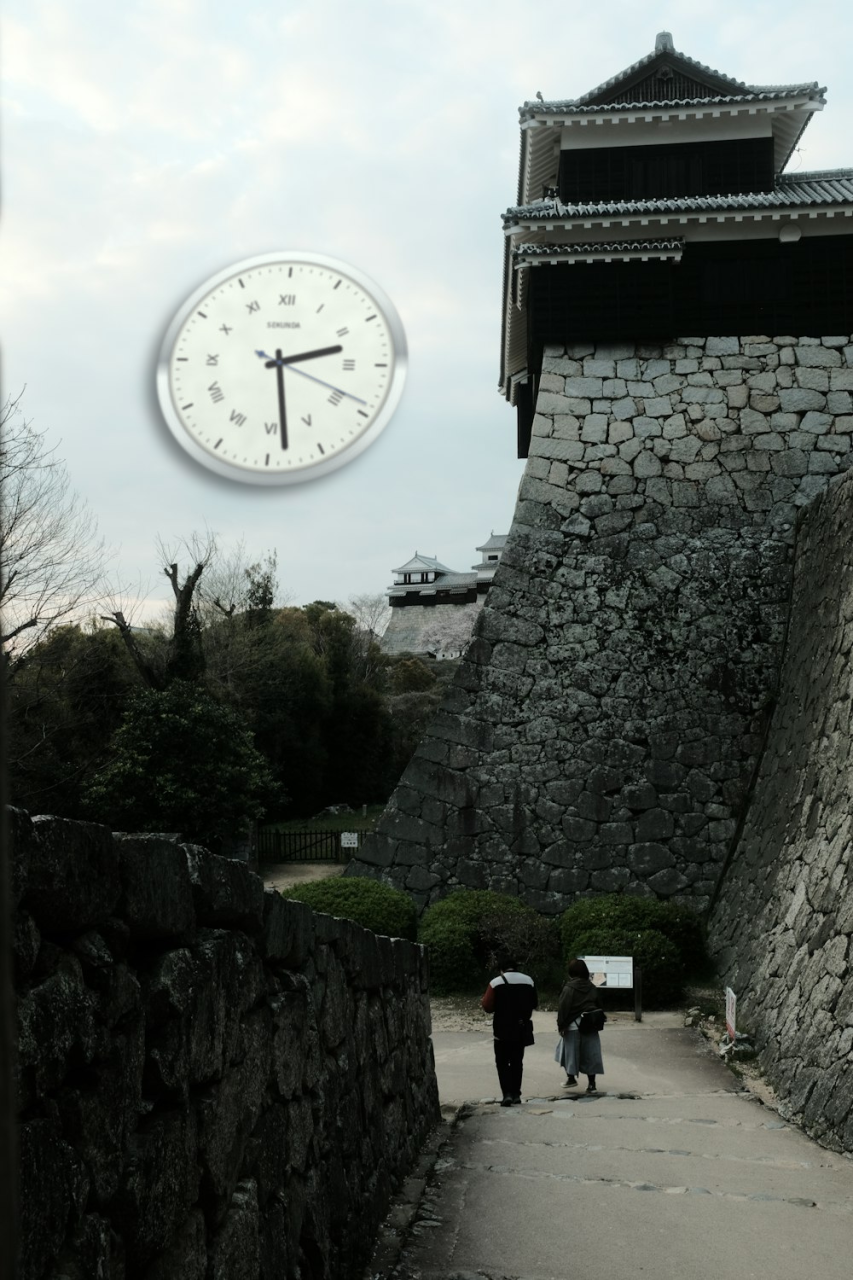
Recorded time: 2:28:19
